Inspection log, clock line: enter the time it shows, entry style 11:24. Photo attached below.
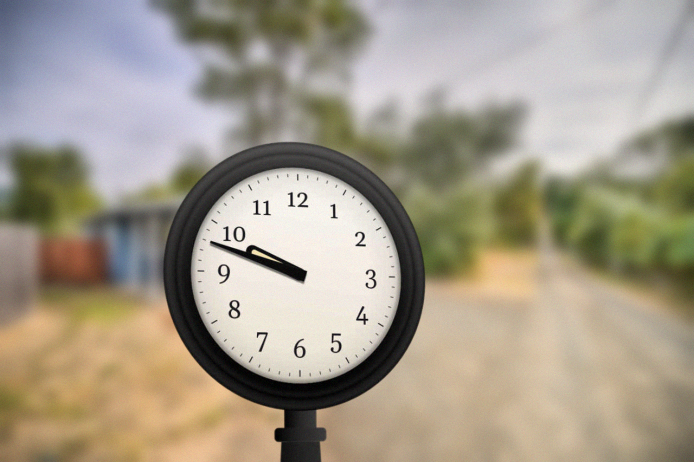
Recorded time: 9:48
